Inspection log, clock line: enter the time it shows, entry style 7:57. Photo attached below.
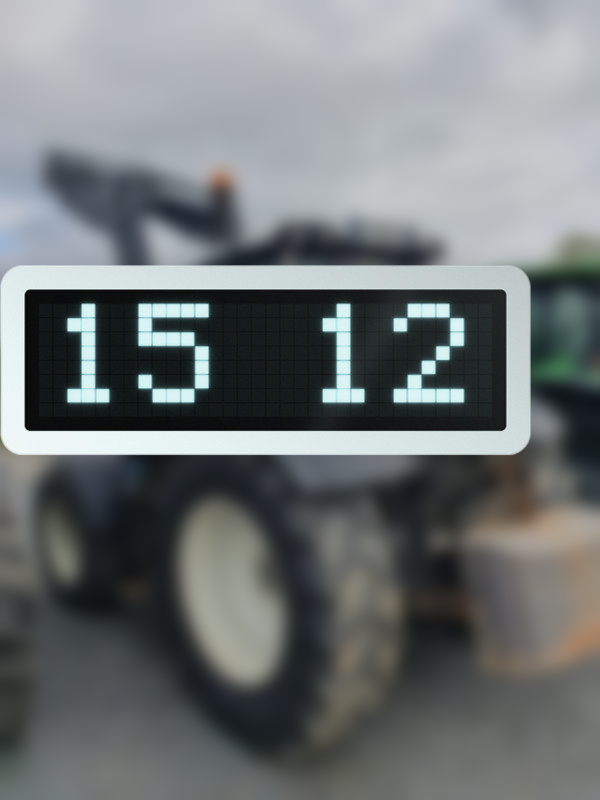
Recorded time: 15:12
